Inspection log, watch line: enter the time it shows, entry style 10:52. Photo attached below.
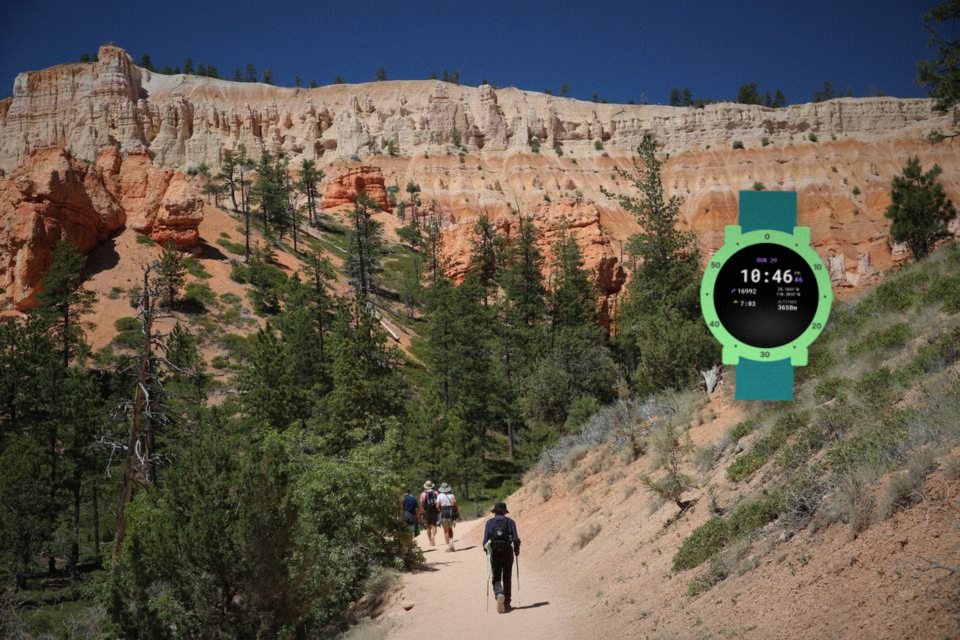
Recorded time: 10:46
